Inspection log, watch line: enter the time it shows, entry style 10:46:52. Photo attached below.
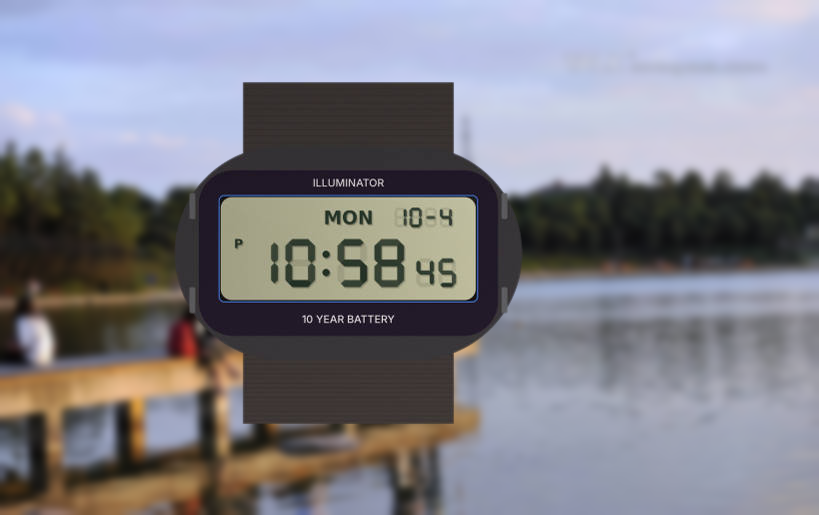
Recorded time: 10:58:45
